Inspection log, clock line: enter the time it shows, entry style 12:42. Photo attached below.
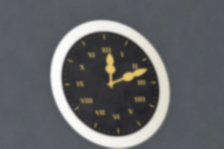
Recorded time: 12:12
